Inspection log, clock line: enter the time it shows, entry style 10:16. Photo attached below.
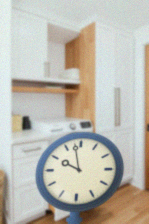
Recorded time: 9:58
